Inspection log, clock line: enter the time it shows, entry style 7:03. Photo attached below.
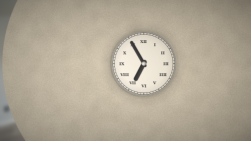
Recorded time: 6:55
